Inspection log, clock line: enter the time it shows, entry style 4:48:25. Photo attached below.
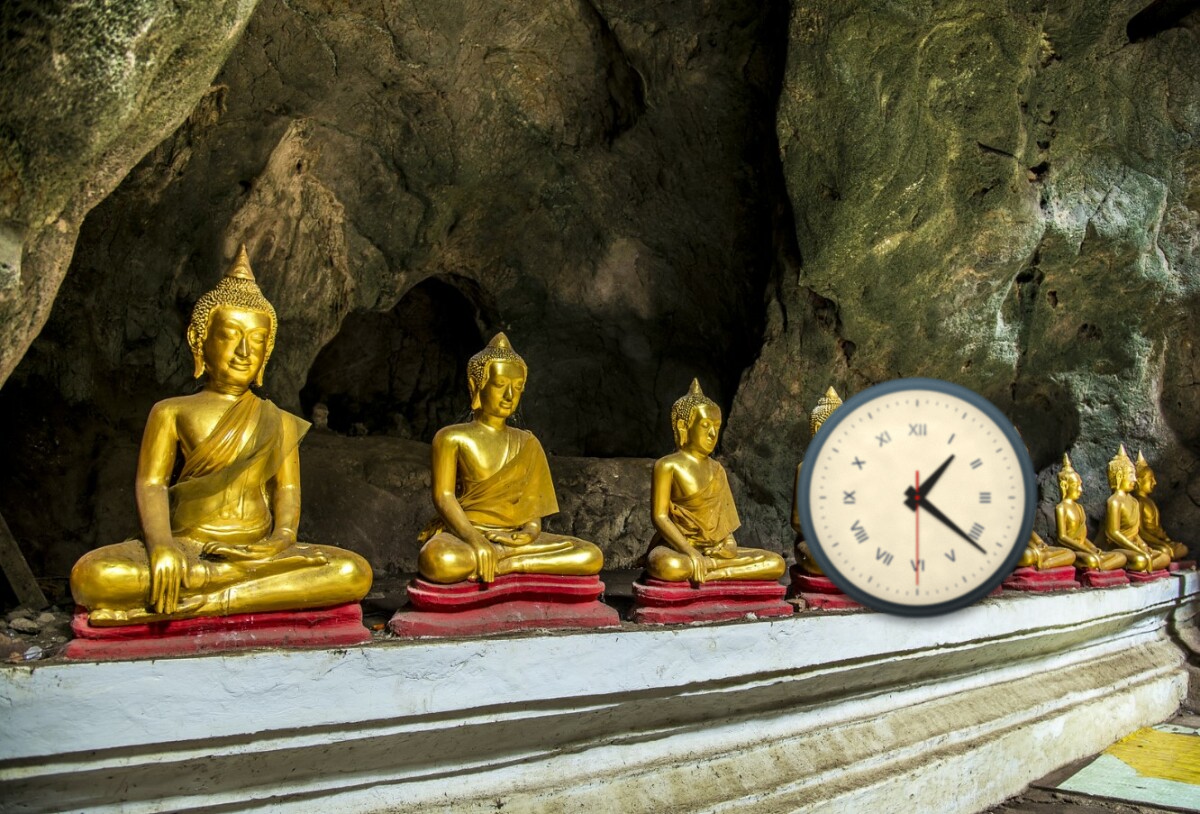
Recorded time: 1:21:30
